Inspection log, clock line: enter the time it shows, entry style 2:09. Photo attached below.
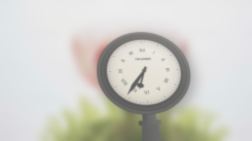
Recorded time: 6:36
